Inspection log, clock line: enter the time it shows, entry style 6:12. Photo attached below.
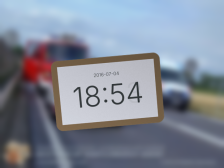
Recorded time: 18:54
